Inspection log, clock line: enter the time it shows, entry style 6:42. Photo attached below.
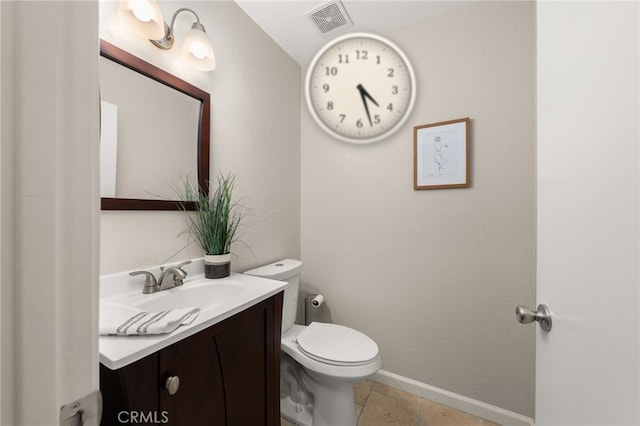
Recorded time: 4:27
